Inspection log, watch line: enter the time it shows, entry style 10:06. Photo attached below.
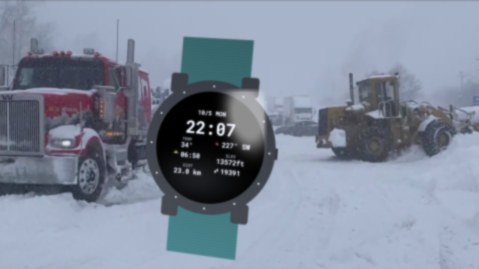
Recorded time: 22:07
